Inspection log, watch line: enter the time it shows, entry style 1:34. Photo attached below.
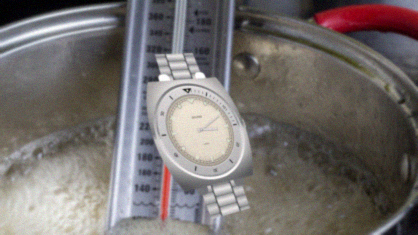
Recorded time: 3:11
